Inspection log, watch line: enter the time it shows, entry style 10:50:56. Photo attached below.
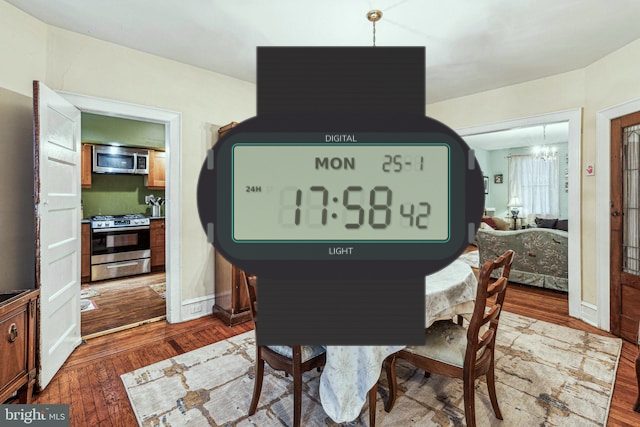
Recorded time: 17:58:42
